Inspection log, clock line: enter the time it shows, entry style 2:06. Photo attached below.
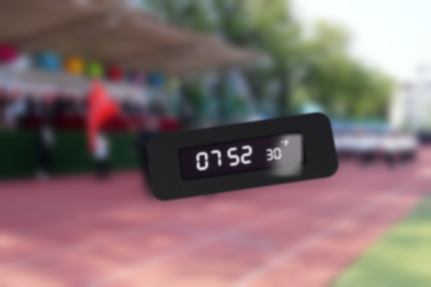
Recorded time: 7:52
